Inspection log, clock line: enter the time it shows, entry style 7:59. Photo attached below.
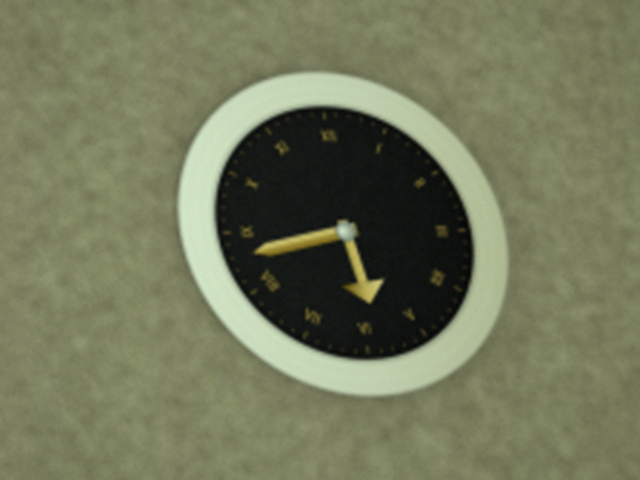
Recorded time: 5:43
